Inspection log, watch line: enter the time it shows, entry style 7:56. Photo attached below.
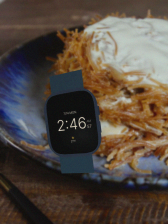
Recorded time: 2:46
